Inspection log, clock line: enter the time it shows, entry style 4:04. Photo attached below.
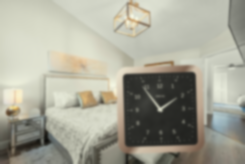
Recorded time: 1:54
